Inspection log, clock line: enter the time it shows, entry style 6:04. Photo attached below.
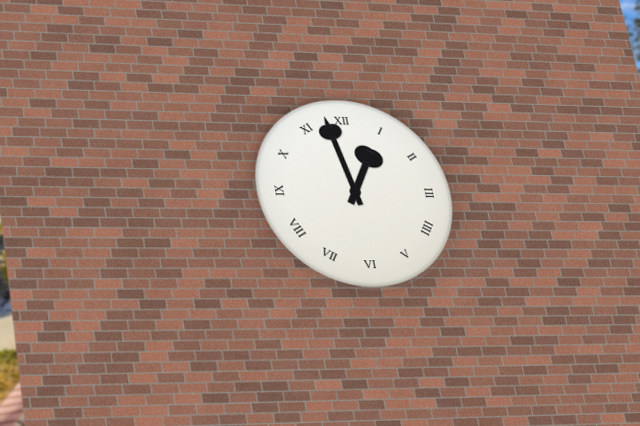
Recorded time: 12:58
